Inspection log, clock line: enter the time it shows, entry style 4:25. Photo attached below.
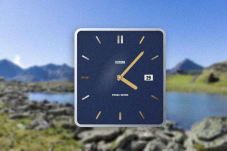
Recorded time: 4:07
